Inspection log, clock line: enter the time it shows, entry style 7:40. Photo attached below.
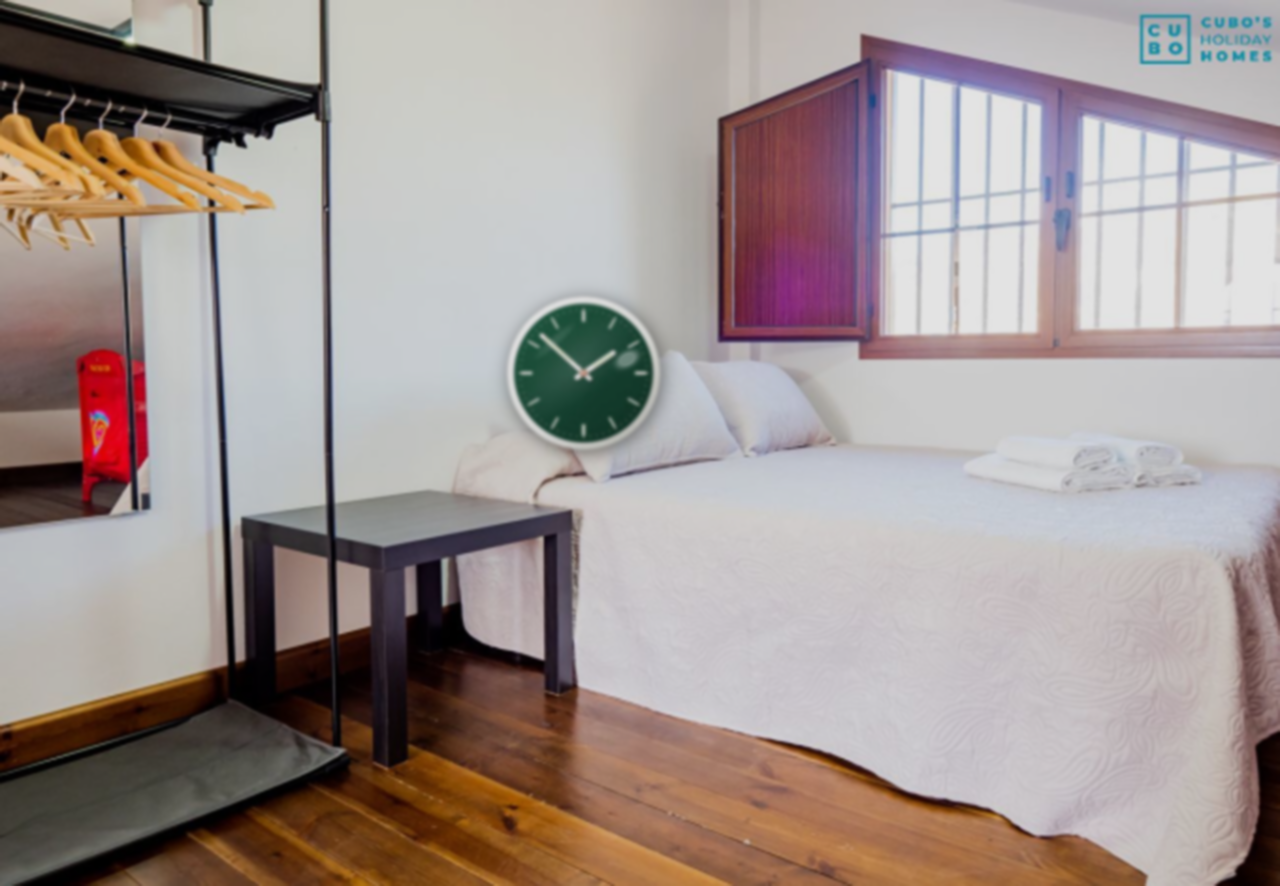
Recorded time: 1:52
